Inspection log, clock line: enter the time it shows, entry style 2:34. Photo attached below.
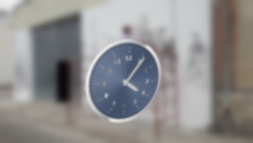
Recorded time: 4:06
